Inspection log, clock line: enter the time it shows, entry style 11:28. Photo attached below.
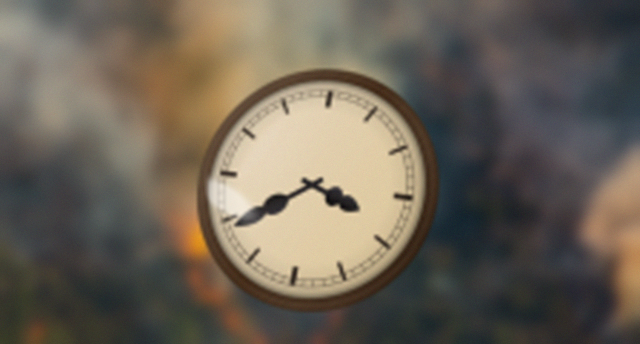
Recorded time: 3:39
